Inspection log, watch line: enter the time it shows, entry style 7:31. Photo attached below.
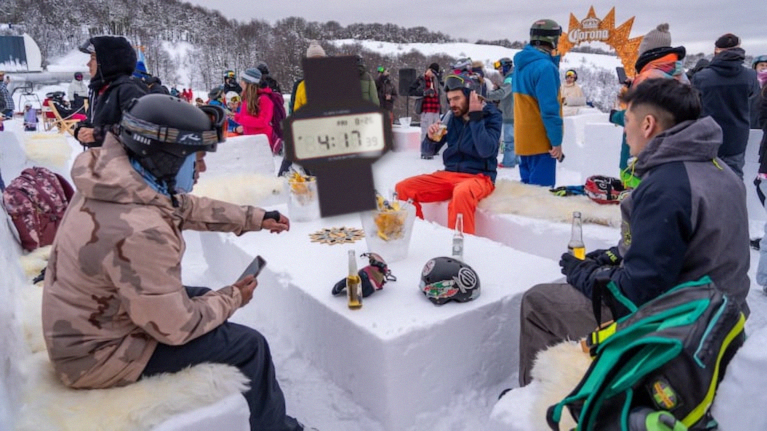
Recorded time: 4:17
